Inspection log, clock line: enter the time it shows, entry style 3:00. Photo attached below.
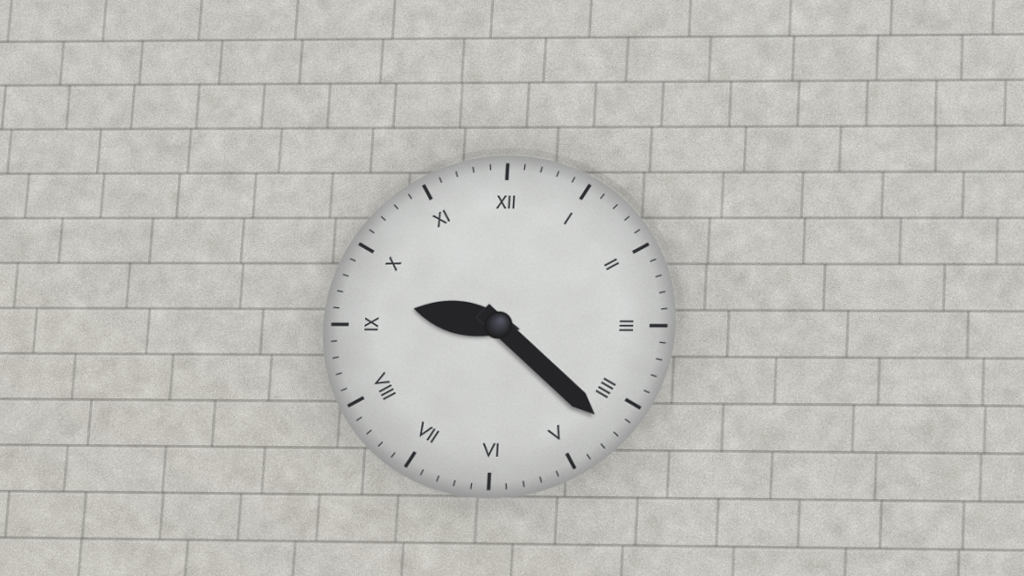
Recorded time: 9:22
